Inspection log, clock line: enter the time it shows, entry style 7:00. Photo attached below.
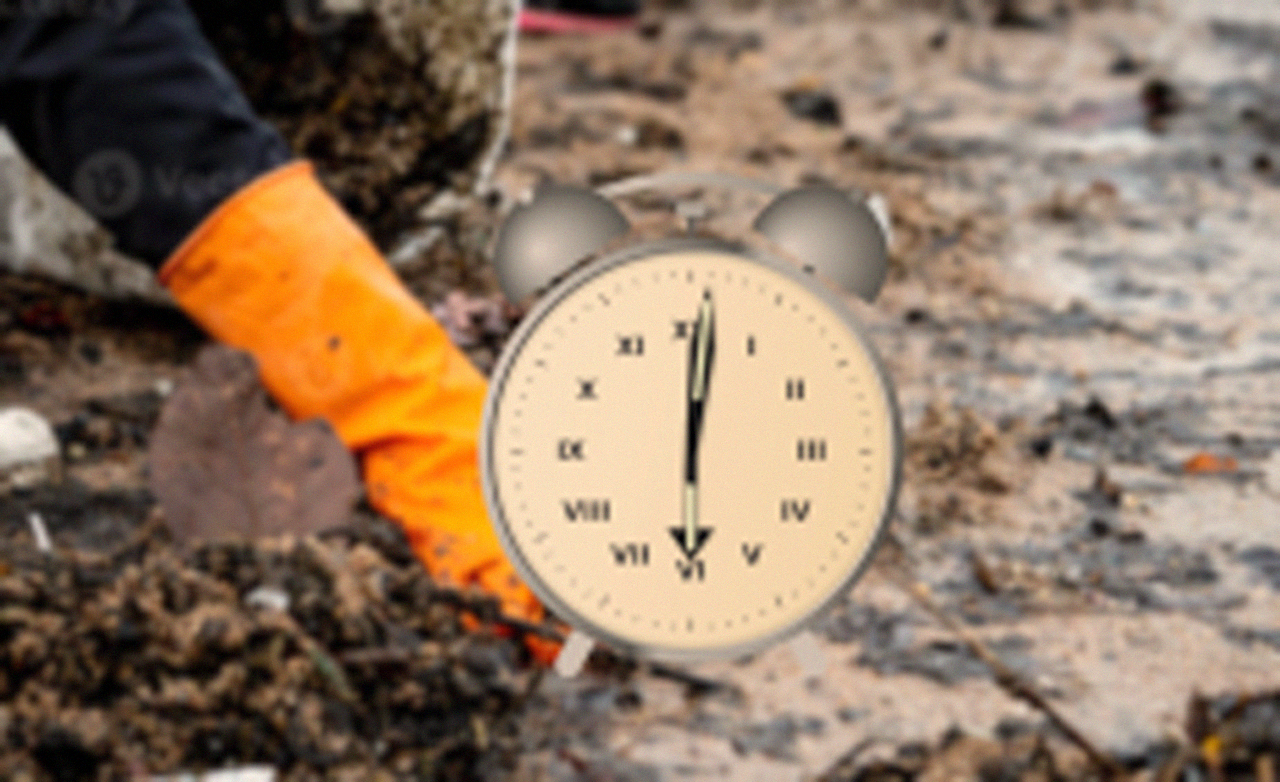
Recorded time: 6:01
